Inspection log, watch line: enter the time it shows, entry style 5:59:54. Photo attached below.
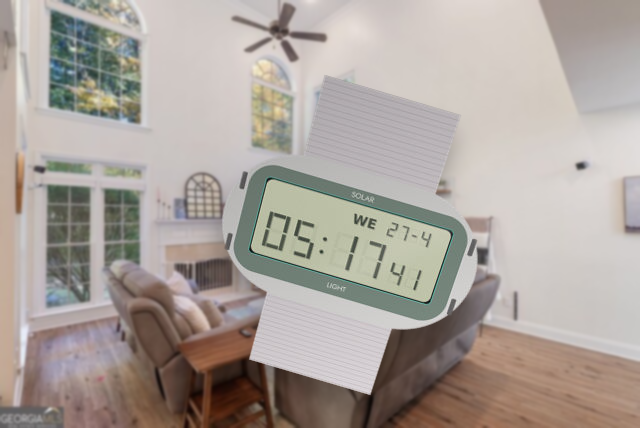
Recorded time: 5:17:41
